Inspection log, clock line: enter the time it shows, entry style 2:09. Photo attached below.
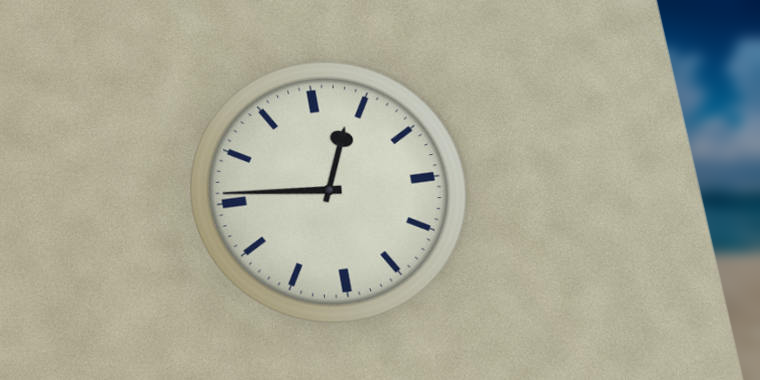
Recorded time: 12:46
